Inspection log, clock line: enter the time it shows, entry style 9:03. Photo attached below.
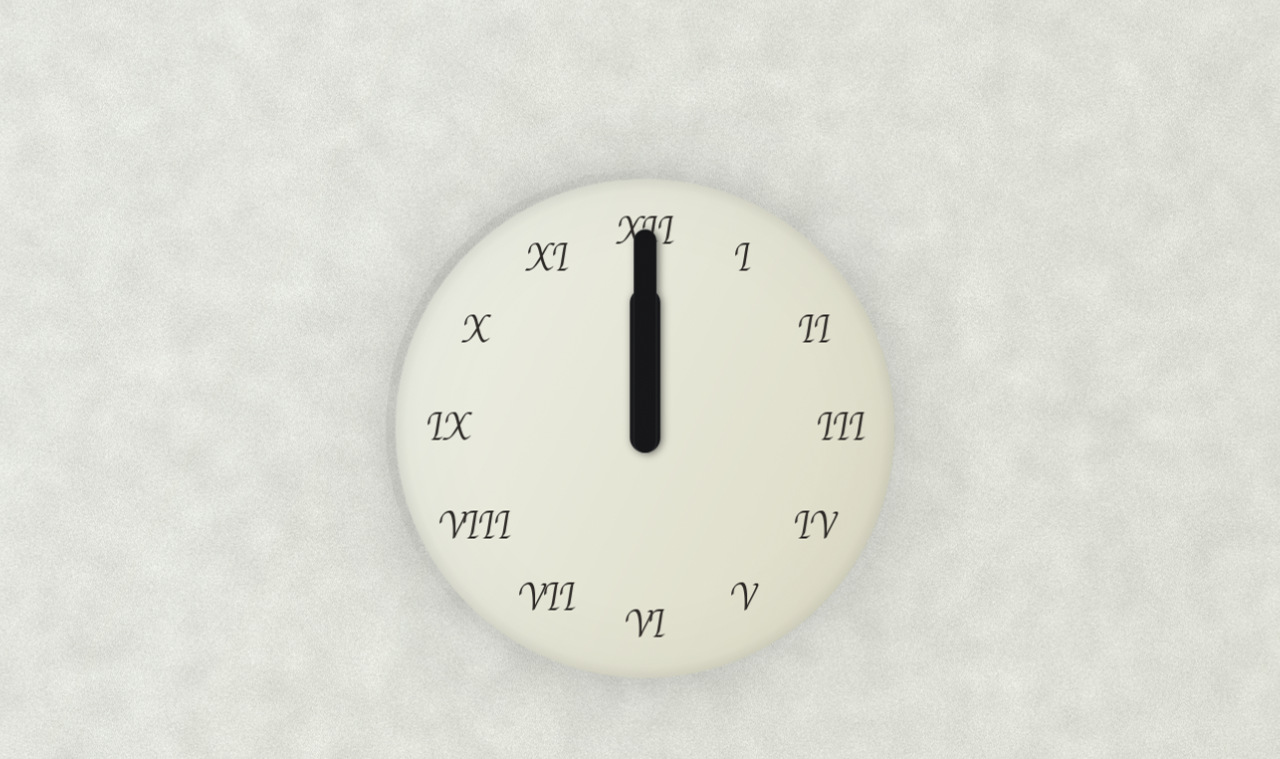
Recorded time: 12:00
